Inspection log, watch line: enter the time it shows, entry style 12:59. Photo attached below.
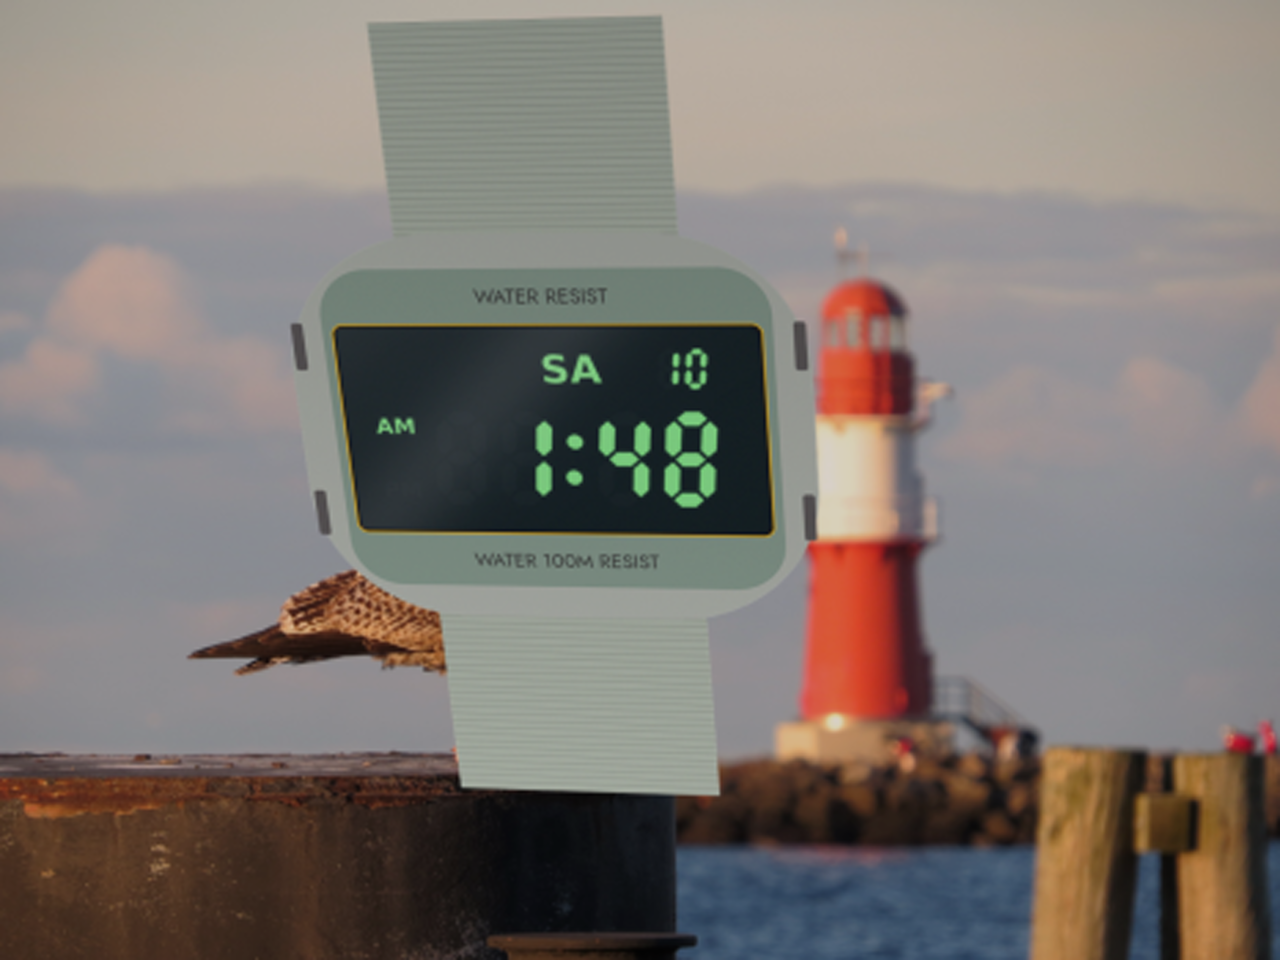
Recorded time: 1:48
